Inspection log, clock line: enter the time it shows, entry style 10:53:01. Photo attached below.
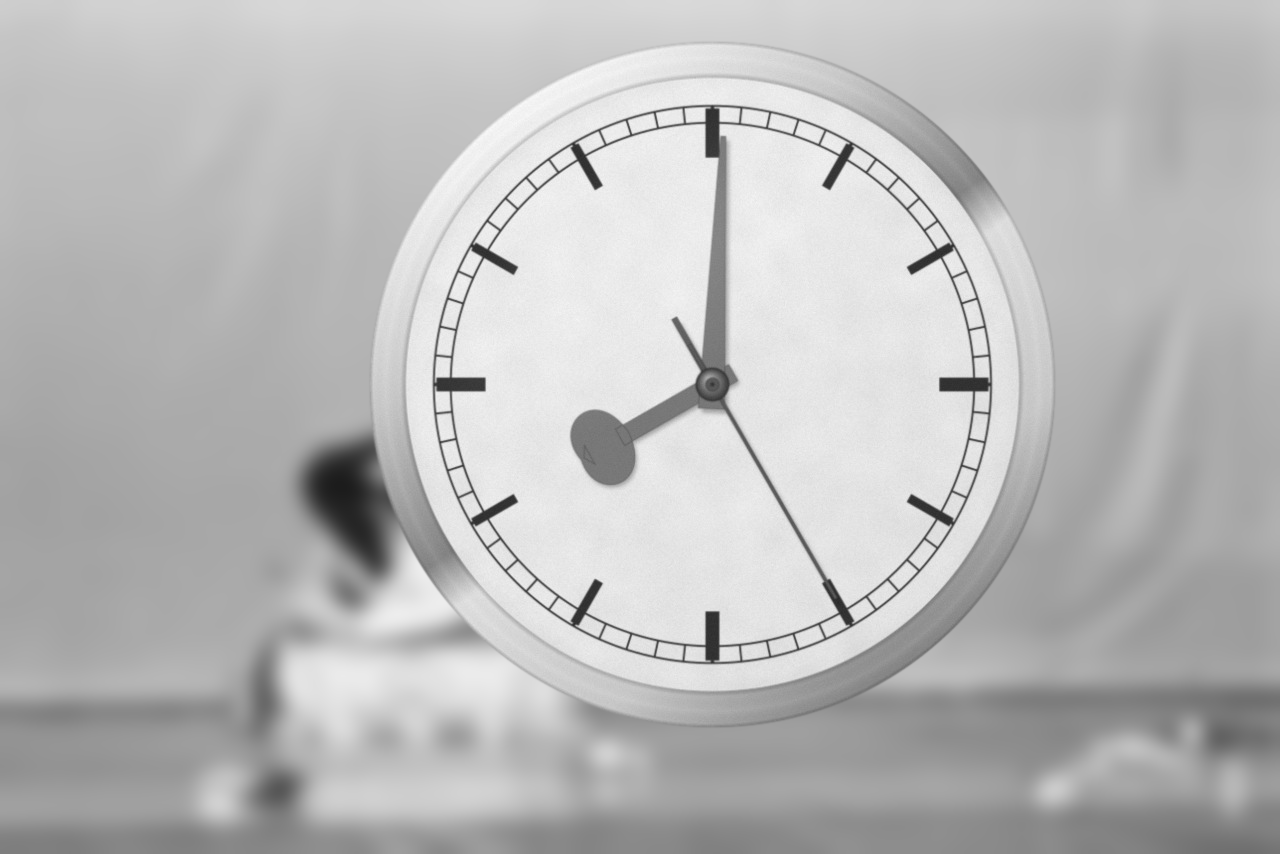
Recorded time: 8:00:25
